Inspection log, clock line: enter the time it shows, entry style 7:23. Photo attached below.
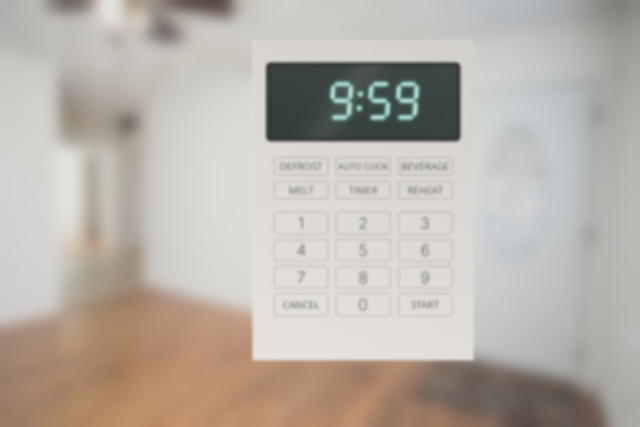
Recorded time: 9:59
